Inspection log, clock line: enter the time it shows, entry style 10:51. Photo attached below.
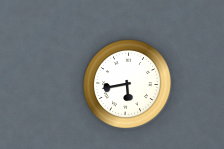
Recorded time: 5:43
